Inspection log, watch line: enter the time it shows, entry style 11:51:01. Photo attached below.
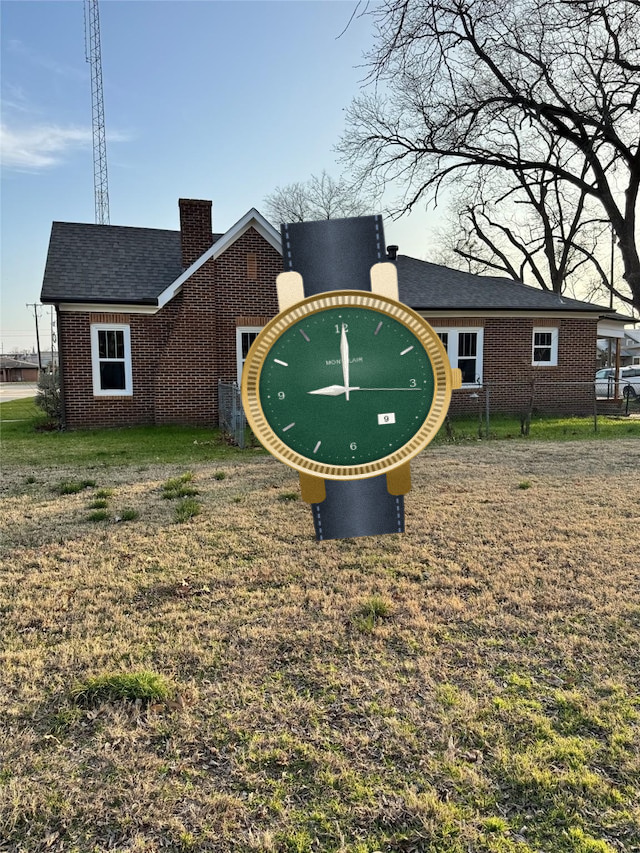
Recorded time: 9:00:16
